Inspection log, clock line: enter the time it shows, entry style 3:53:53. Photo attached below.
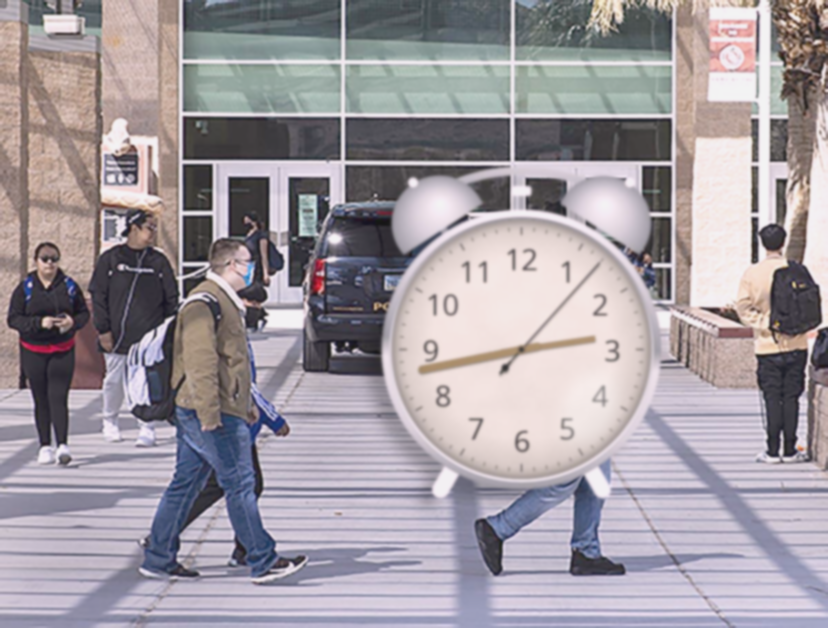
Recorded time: 2:43:07
